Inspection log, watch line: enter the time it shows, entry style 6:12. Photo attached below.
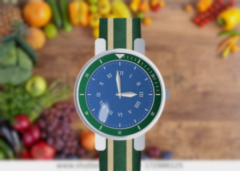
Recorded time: 2:59
